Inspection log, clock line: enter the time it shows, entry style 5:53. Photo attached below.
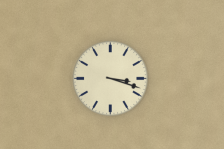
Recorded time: 3:18
